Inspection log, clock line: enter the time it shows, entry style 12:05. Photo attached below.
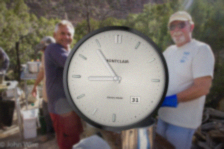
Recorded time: 8:54
